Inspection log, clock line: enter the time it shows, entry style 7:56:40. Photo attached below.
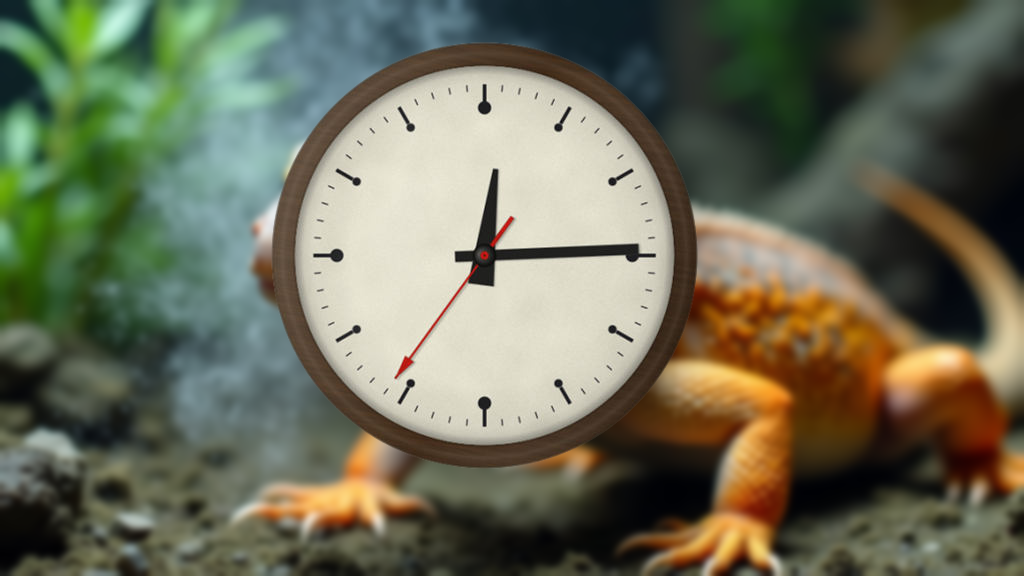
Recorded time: 12:14:36
